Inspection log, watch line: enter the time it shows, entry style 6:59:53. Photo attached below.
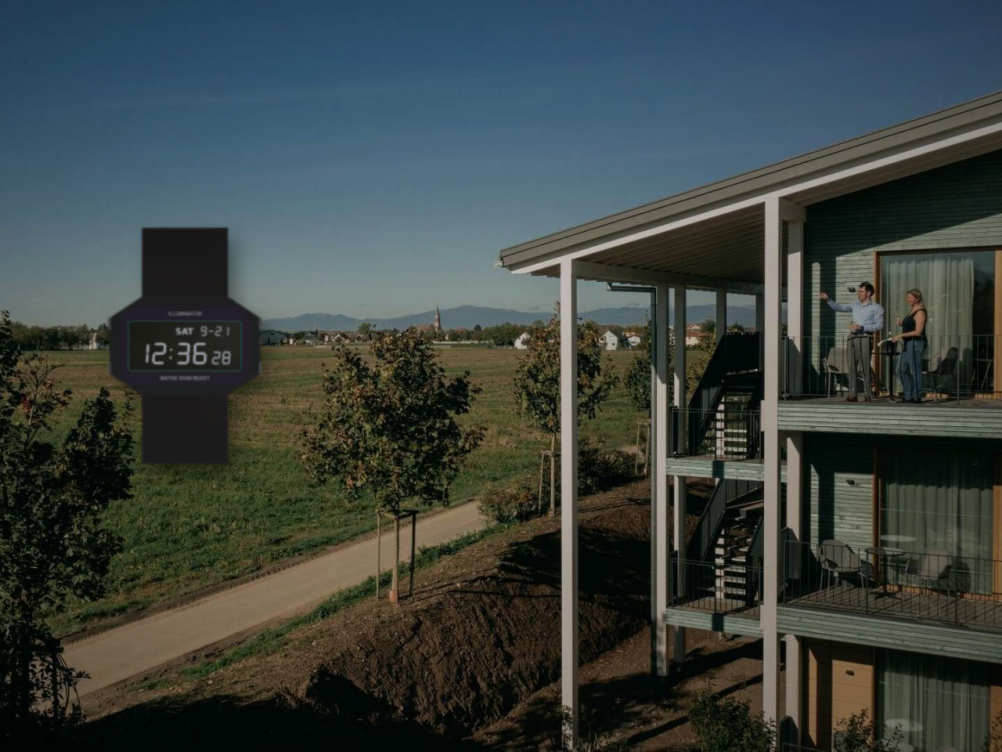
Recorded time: 12:36:28
